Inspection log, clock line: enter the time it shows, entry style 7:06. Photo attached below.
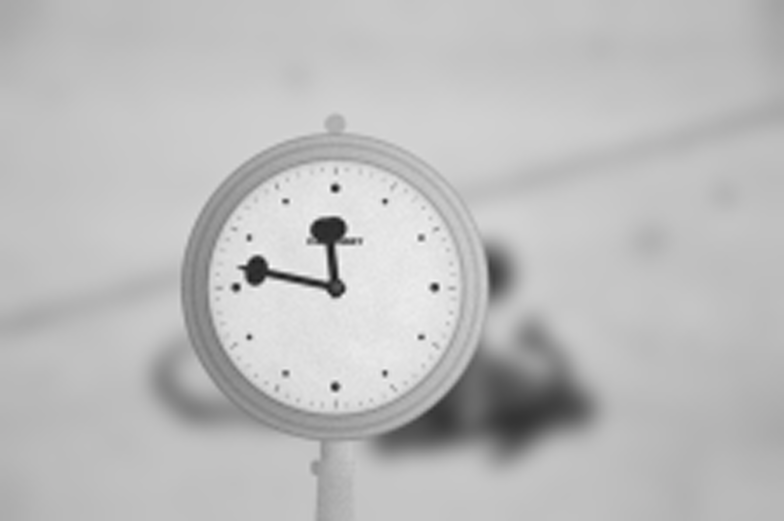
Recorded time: 11:47
